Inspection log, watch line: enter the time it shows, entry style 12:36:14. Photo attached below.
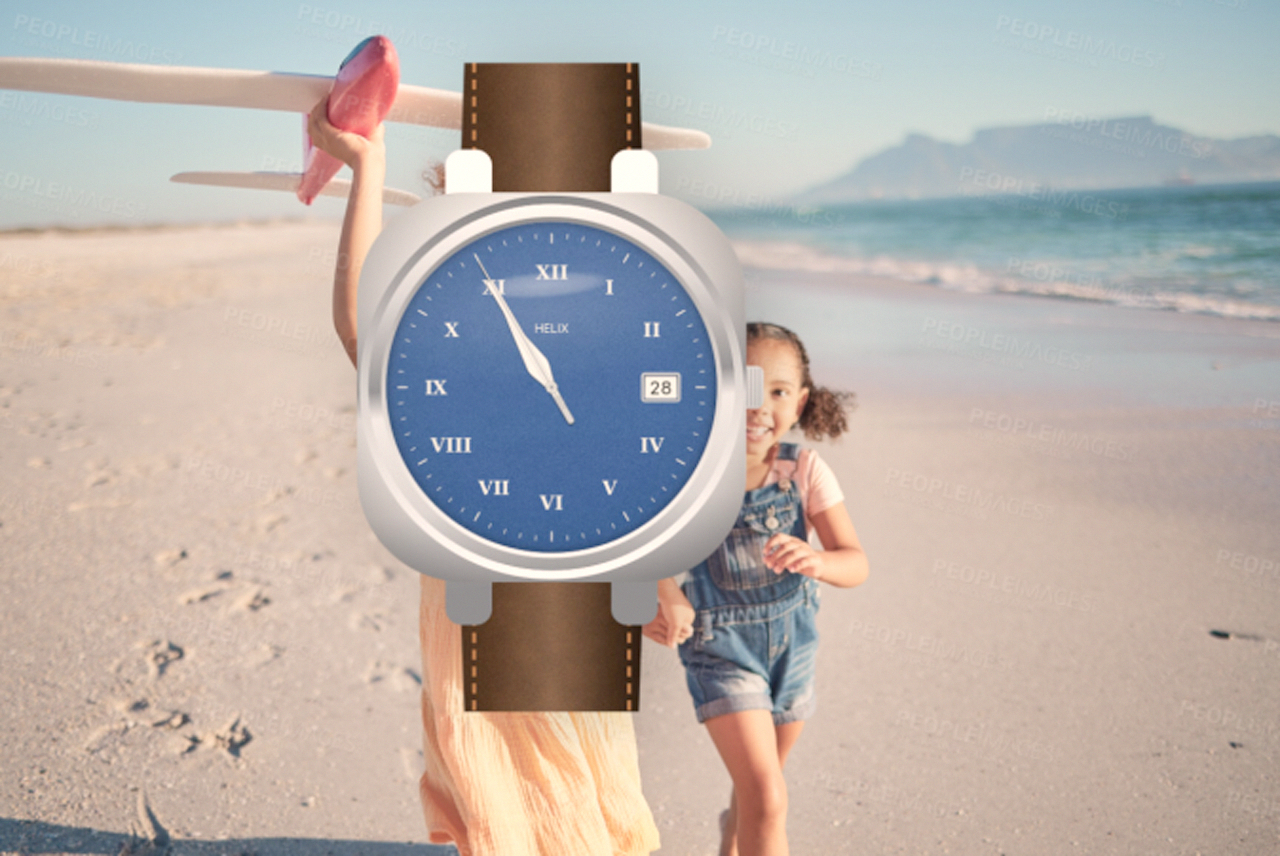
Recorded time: 10:54:55
